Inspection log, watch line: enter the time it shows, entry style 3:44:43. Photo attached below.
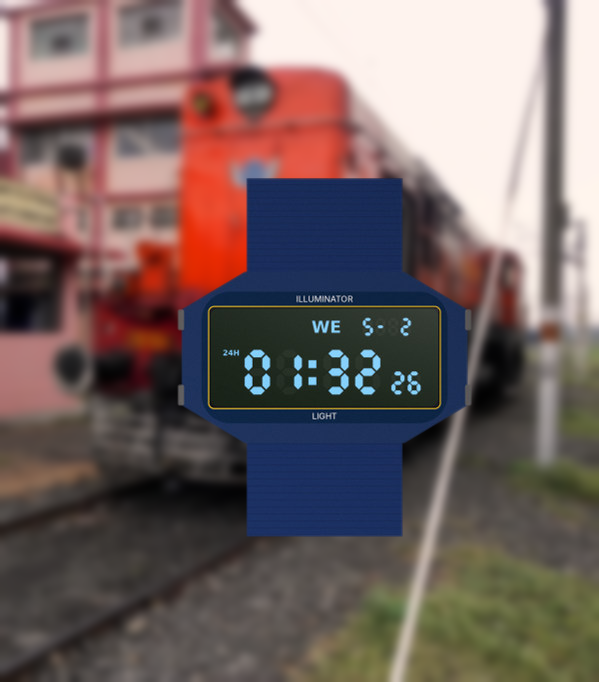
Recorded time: 1:32:26
